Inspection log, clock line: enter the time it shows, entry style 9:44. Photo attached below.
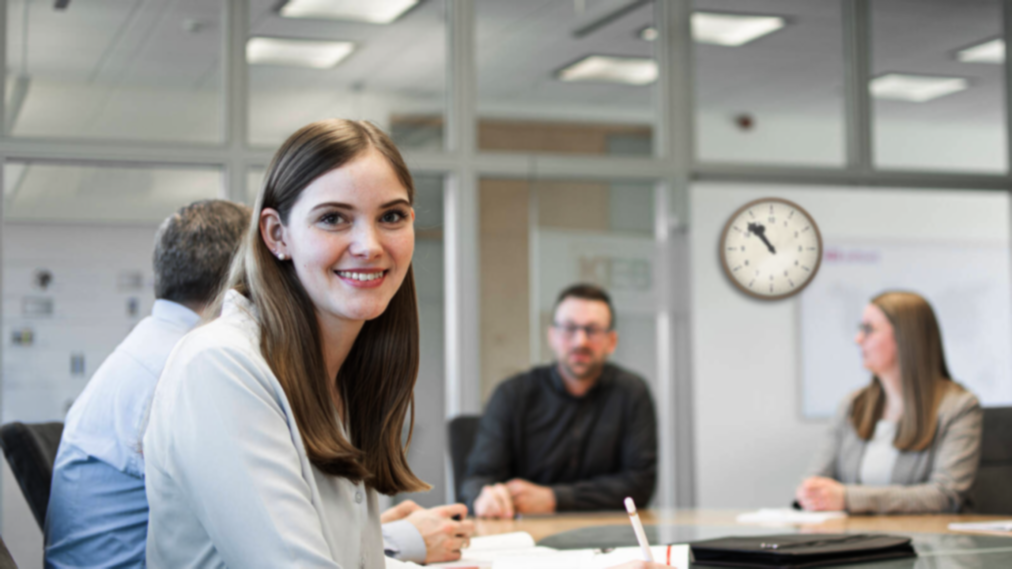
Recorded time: 10:53
